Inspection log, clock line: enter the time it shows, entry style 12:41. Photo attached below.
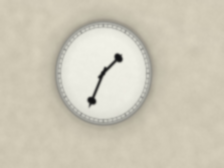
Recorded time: 1:34
